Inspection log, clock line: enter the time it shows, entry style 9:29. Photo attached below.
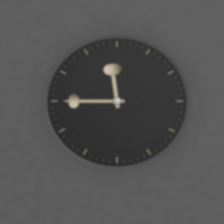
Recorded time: 11:45
